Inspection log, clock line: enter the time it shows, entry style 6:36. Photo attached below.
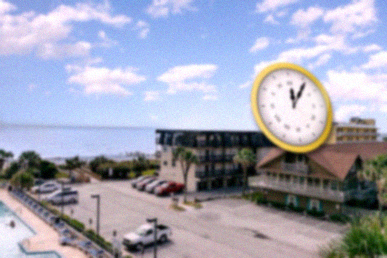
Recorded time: 12:06
